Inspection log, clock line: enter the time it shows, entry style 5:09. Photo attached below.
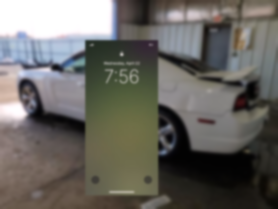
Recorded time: 7:56
